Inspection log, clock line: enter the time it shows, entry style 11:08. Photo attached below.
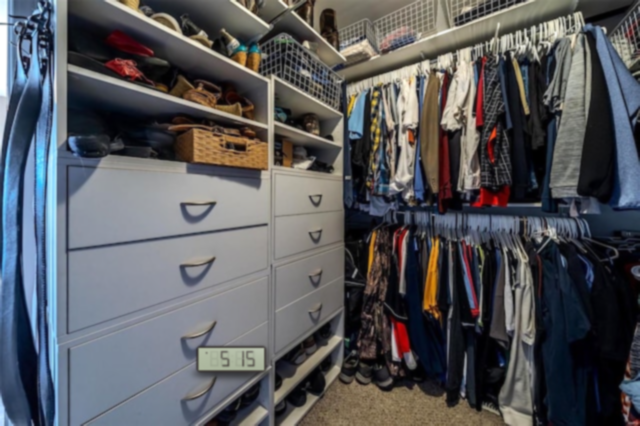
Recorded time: 5:15
